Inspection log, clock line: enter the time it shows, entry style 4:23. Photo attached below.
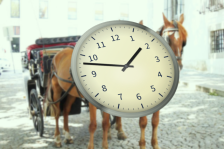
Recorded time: 1:48
